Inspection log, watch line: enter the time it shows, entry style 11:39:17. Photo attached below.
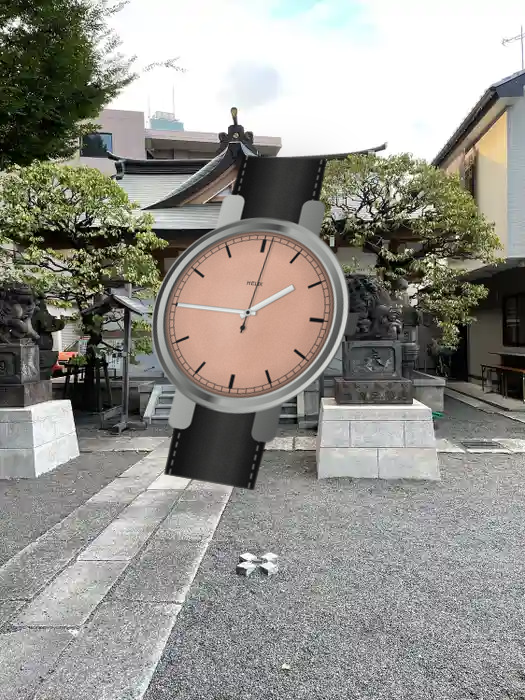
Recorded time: 1:45:01
